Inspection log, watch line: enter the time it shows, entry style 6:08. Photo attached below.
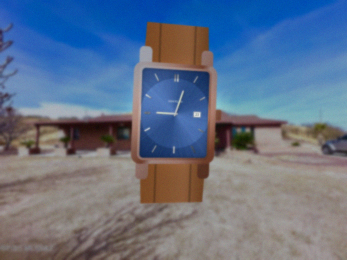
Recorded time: 9:03
